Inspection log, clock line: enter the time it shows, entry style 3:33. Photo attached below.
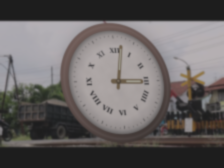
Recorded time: 3:02
